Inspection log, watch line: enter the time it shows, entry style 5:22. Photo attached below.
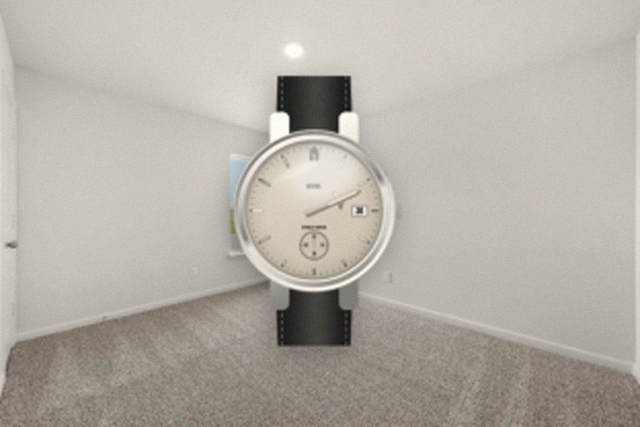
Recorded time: 2:11
